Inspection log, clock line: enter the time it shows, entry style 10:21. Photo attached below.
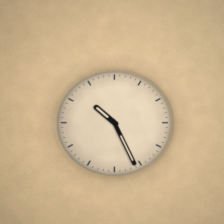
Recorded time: 10:26
